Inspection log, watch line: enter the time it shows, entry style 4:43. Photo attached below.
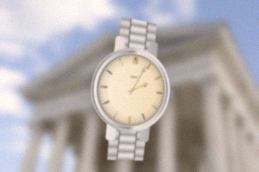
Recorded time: 2:04
